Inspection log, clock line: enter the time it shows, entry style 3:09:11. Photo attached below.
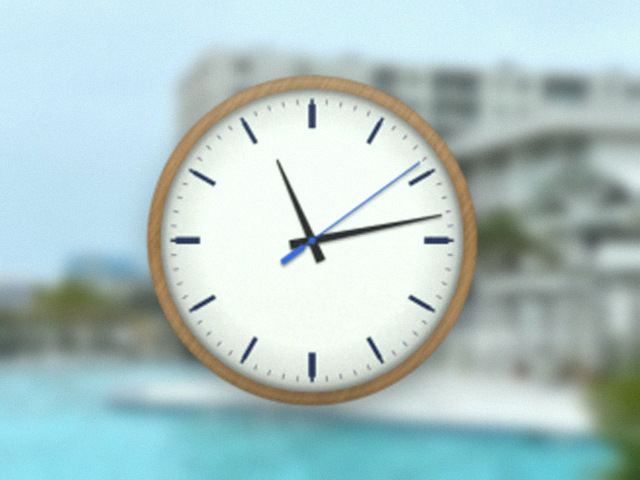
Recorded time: 11:13:09
